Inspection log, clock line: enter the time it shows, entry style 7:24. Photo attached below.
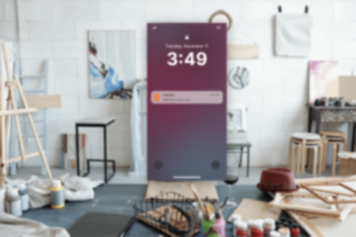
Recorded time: 3:49
